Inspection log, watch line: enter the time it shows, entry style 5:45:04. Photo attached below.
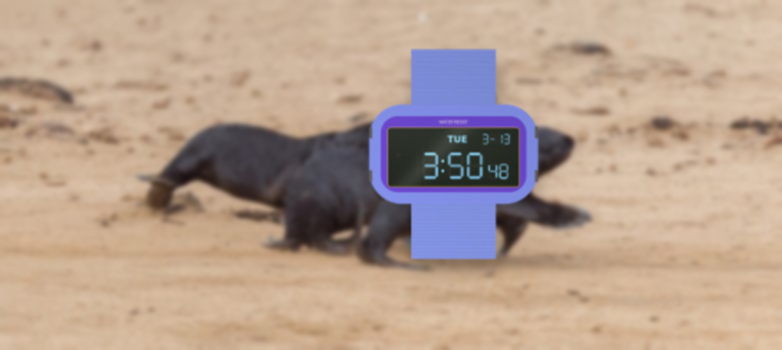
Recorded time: 3:50:48
